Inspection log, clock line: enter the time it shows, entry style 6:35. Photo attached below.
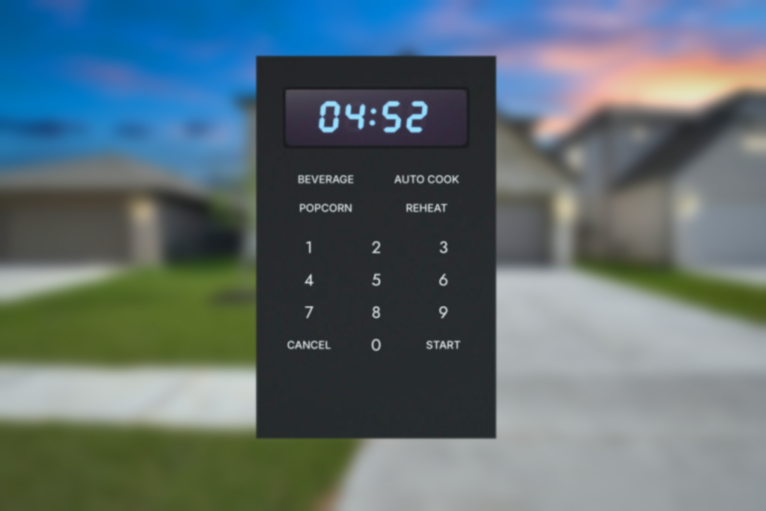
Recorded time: 4:52
